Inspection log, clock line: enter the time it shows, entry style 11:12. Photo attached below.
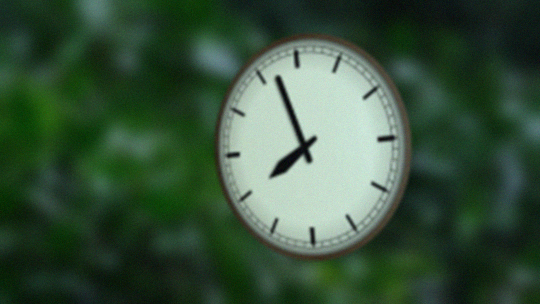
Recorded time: 7:57
